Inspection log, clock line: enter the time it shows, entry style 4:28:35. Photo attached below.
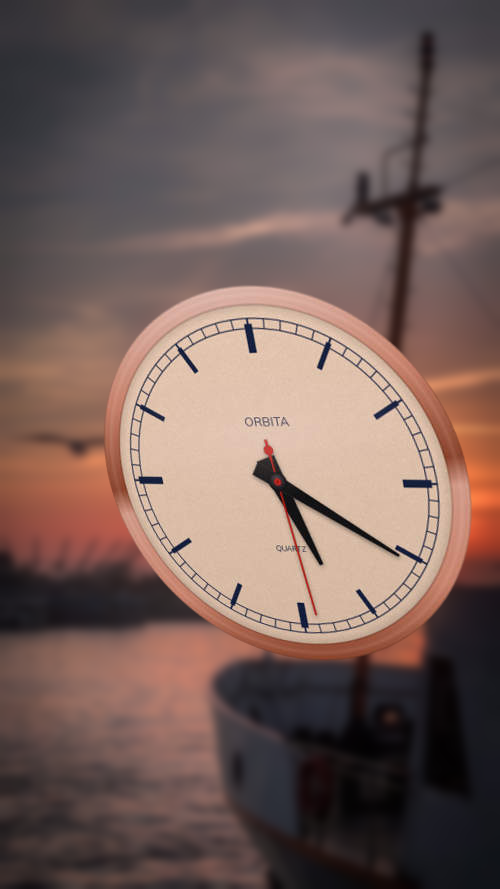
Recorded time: 5:20:29
